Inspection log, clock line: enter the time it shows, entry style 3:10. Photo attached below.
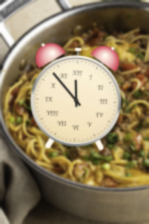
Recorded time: 11:53
